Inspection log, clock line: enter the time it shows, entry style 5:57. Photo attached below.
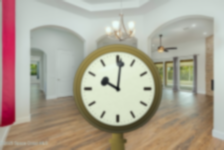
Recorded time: 10:01
